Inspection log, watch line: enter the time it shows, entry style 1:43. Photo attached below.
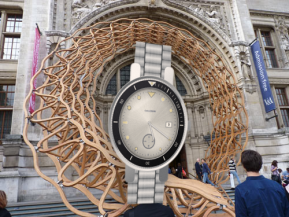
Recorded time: 5:20
